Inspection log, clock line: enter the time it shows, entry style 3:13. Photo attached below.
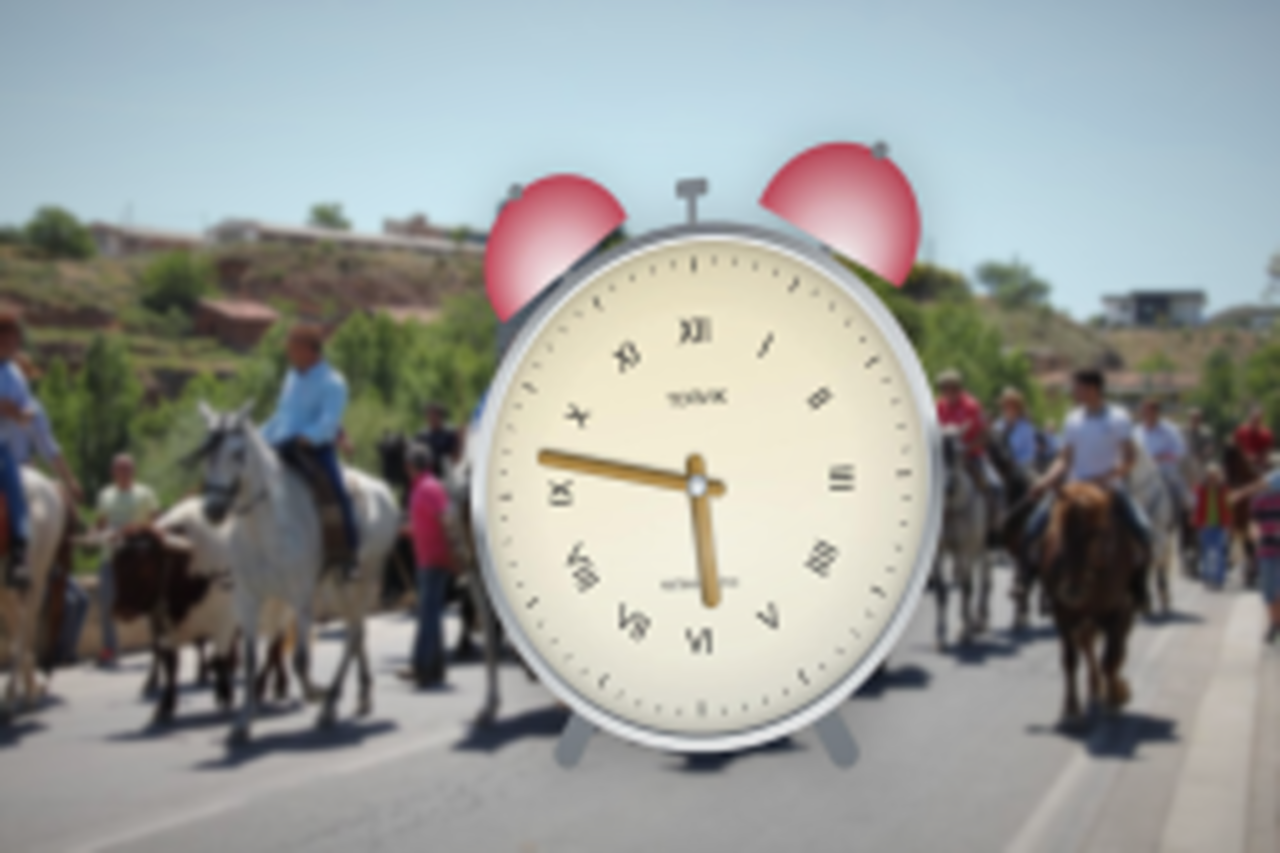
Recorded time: 5:47
